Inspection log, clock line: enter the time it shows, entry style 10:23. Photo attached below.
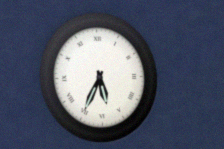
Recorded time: 5:35
